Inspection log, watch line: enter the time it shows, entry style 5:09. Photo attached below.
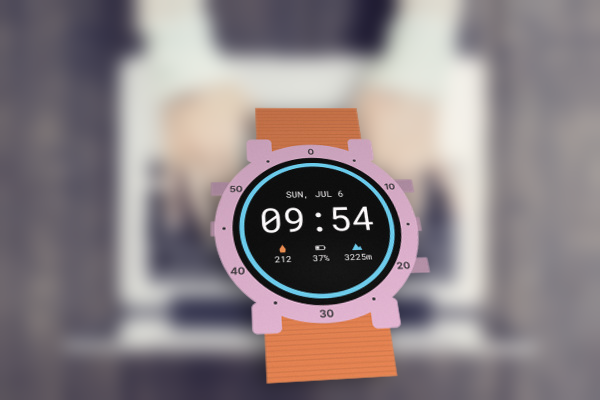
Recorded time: 9:54
